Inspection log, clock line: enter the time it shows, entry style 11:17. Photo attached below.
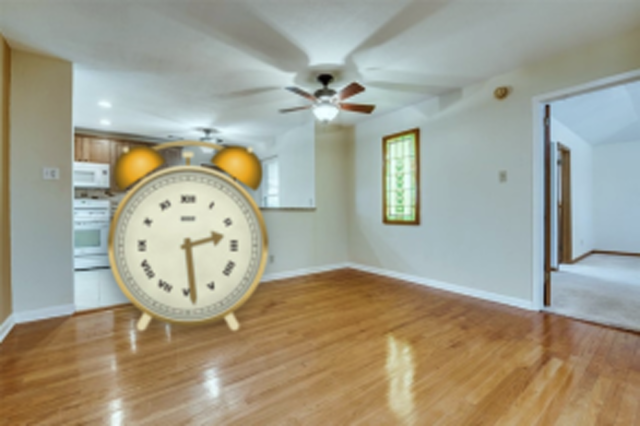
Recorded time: 2:29
